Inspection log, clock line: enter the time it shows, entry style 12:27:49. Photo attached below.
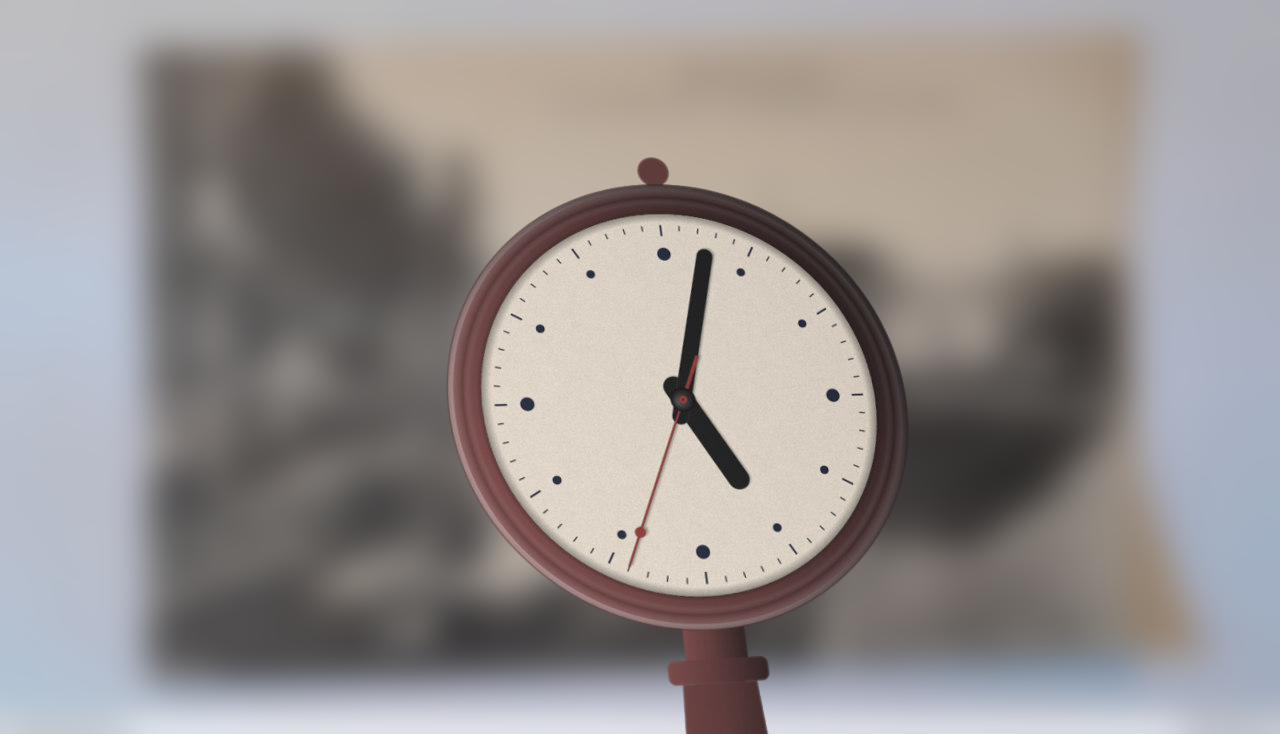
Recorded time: 5:02:34
